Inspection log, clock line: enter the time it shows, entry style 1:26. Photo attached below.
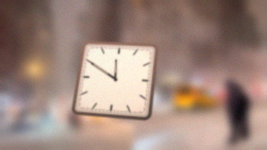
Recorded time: 11:50
